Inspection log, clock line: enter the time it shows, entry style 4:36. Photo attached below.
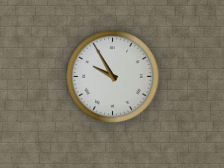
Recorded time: 9:55
